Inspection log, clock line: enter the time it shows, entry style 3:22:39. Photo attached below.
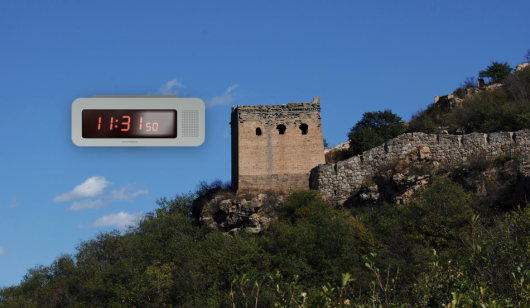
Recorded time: 11:31:50
